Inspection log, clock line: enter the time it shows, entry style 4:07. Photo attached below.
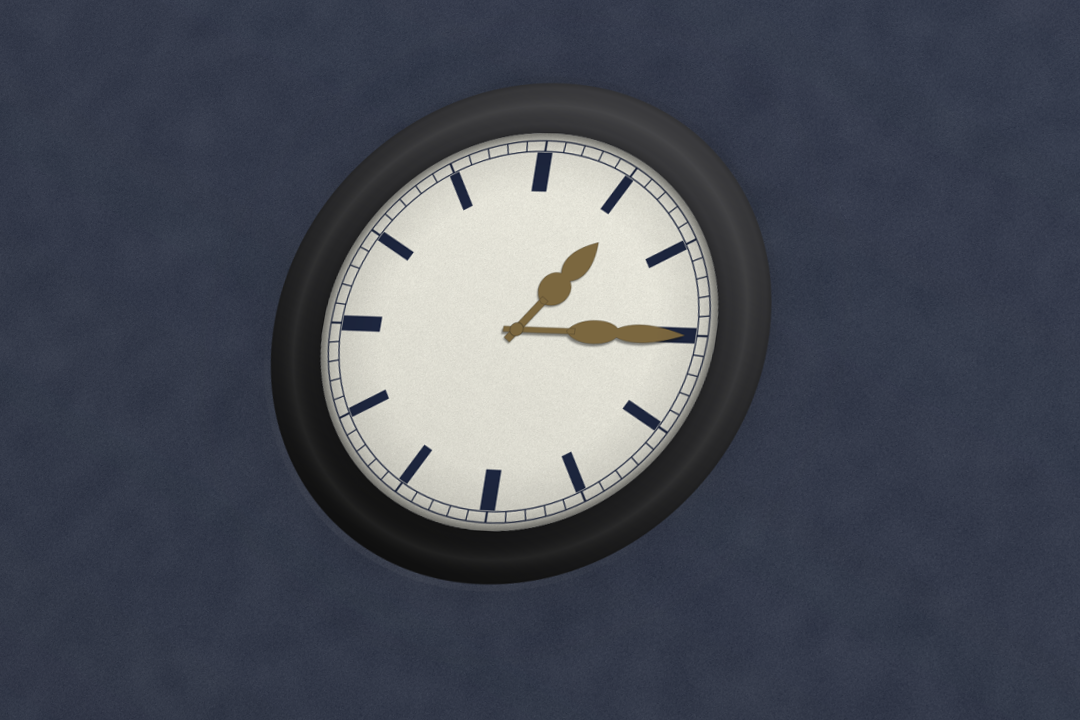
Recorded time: 1:15
